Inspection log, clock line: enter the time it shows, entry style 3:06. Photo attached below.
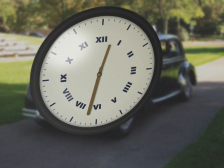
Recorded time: 12:32
